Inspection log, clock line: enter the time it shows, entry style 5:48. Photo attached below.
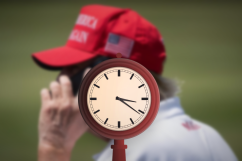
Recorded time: 3:21
